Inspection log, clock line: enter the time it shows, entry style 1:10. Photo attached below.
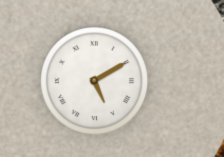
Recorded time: 5:10
